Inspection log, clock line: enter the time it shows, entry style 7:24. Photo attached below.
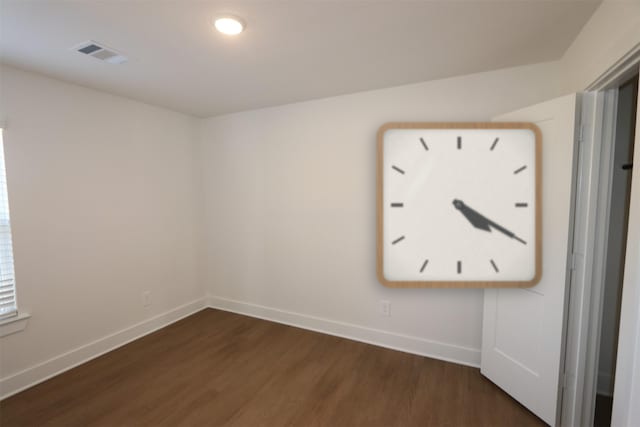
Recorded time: 4:20
